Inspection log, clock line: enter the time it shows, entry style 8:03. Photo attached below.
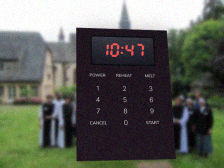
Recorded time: 10:47
